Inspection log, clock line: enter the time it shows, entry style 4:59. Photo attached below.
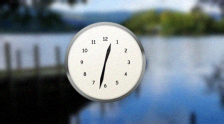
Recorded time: 12:32
